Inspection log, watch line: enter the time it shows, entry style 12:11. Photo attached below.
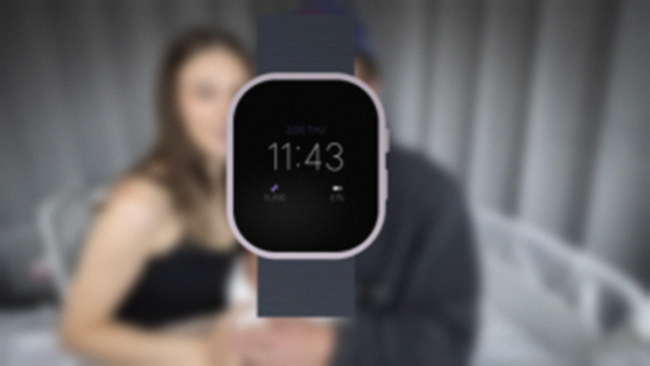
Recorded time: 11:43
